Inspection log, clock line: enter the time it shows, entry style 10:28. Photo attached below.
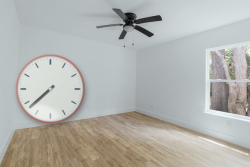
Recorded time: 7:38
